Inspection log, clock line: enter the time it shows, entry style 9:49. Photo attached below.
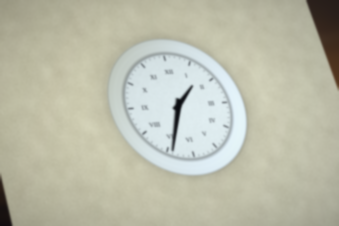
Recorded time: 1:34
